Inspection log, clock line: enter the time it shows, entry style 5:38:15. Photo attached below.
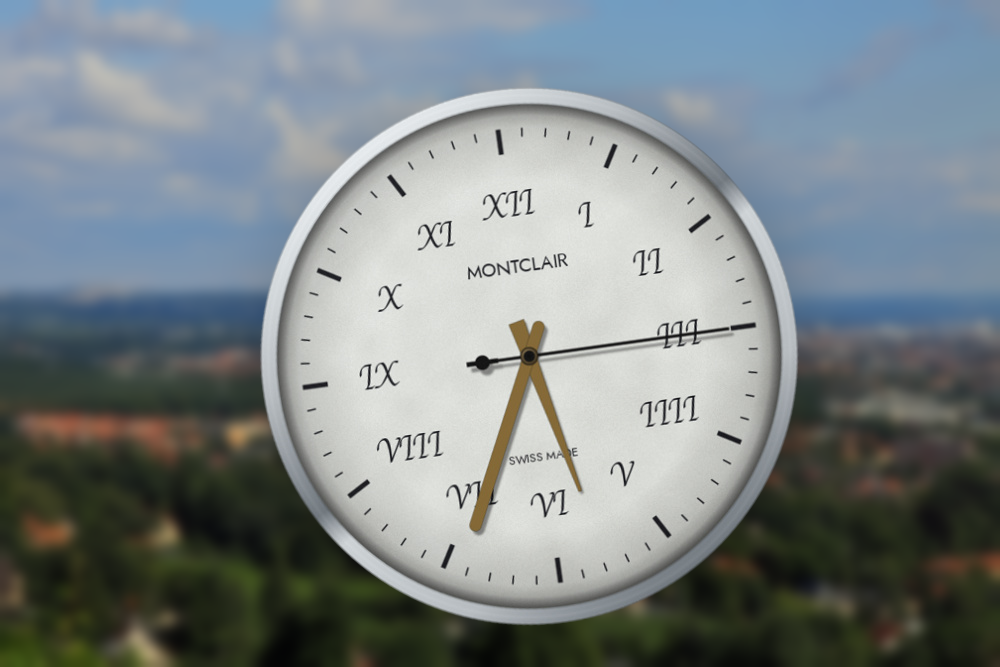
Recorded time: 5:34:15
